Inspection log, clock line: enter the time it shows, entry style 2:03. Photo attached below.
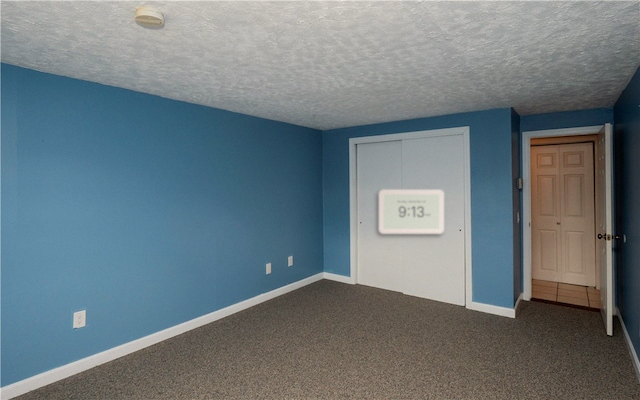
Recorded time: 9:13
